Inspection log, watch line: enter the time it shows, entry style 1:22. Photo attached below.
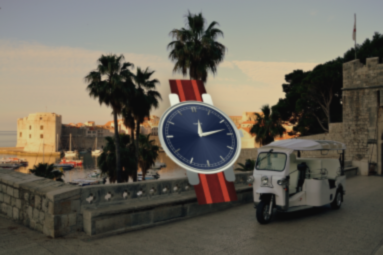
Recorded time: 12:13
